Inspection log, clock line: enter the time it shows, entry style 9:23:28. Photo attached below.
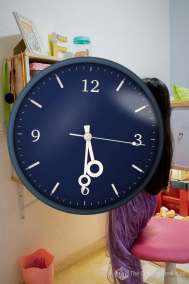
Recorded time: 5:30:16
